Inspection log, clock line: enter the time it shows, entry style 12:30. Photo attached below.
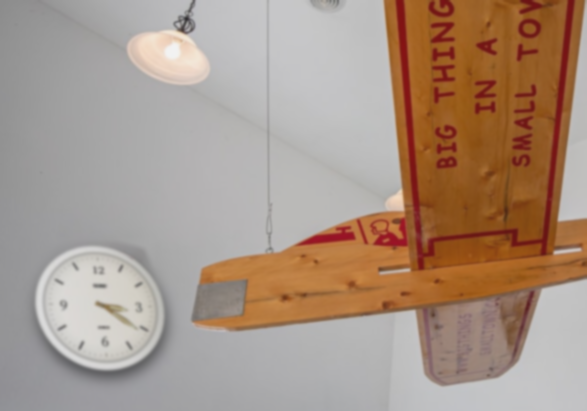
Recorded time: 3:21
